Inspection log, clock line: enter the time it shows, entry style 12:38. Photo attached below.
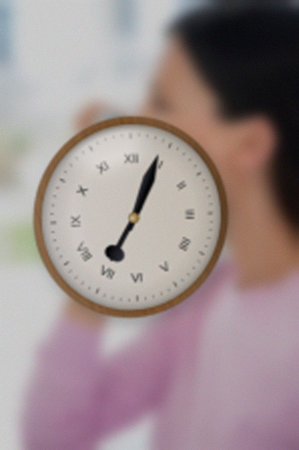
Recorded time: 7:04
